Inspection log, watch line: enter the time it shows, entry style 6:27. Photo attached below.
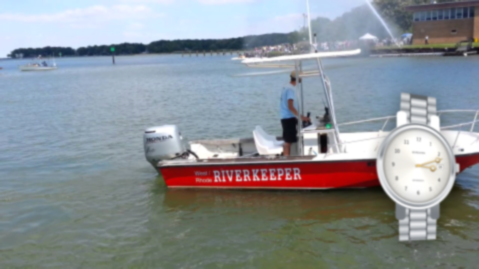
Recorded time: 3:12
